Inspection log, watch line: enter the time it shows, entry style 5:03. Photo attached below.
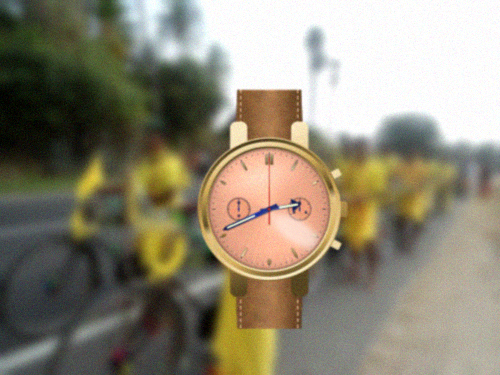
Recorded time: 2:41
